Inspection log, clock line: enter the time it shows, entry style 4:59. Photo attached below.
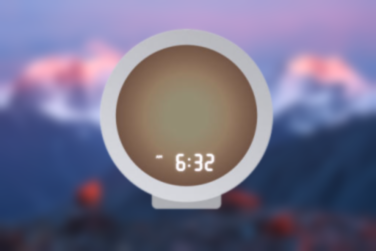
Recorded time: 6:32
